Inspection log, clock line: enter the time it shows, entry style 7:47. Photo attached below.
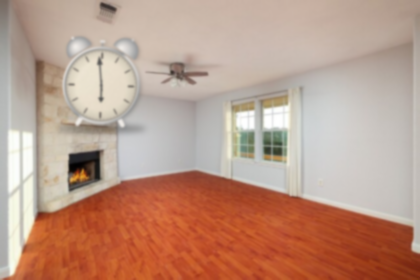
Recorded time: 5:59
